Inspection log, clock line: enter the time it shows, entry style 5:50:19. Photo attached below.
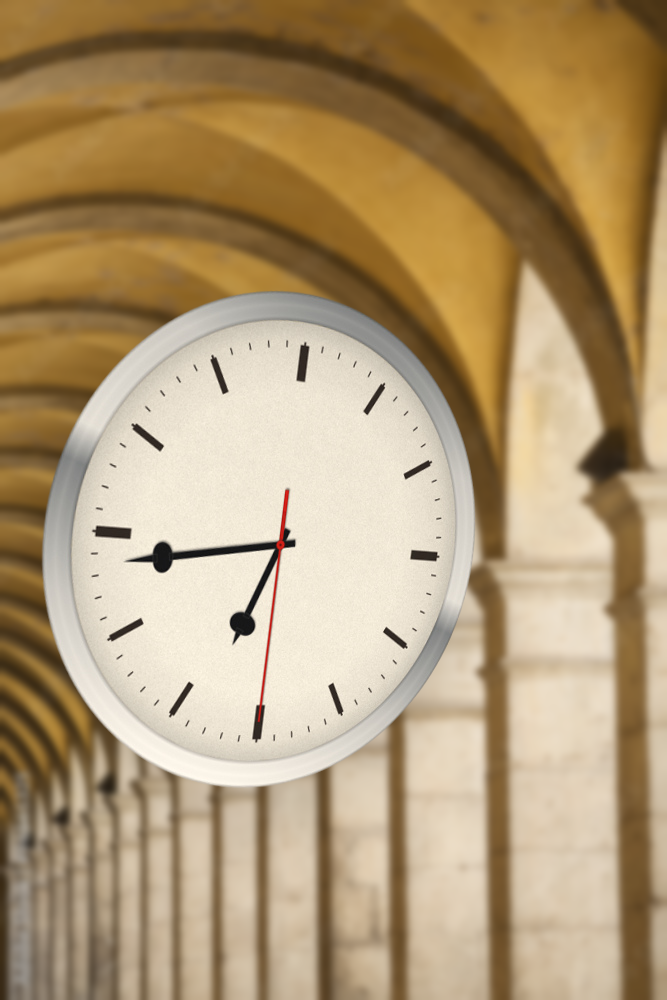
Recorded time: 6:43:30
